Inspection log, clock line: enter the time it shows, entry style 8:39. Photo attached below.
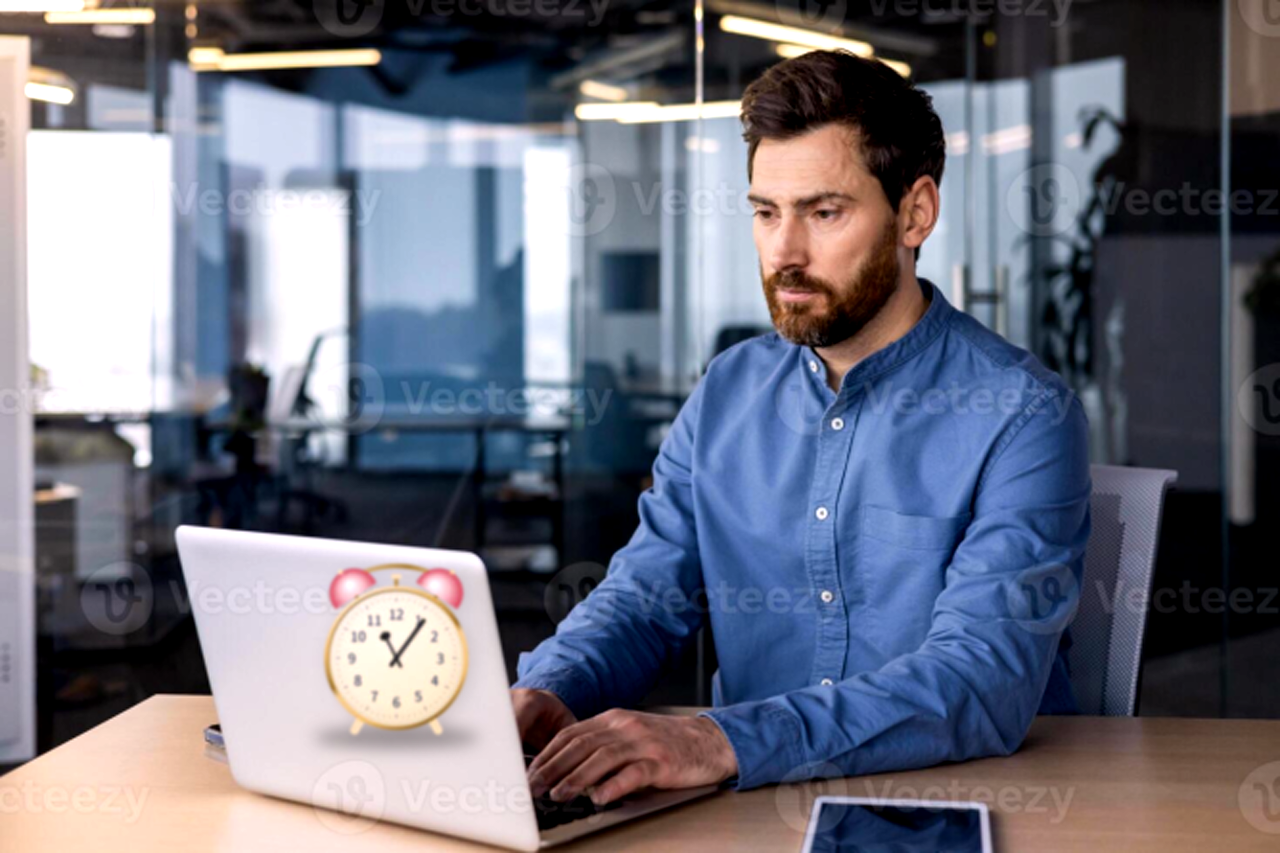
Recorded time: 11:06
